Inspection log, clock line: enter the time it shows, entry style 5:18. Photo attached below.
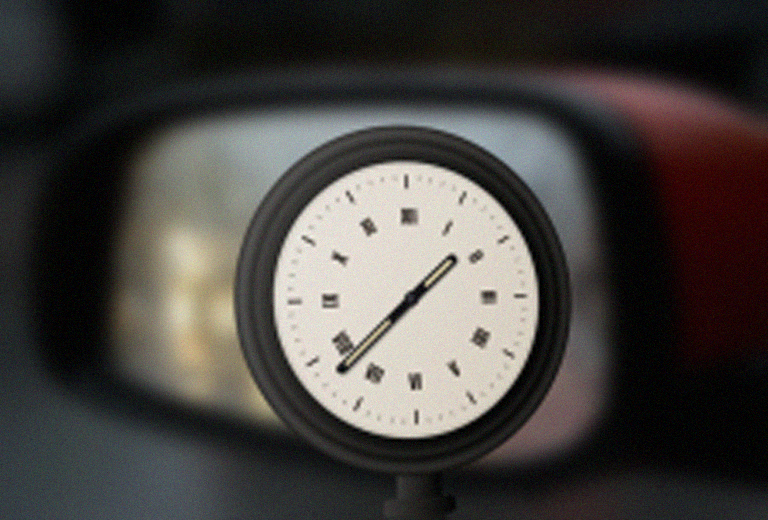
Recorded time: 1:38
